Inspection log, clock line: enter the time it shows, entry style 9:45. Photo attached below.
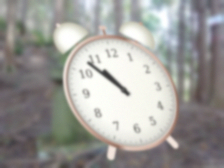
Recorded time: 10:53
